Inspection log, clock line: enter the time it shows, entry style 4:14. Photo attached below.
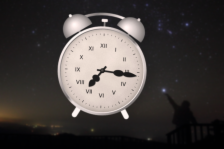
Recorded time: 7:16
